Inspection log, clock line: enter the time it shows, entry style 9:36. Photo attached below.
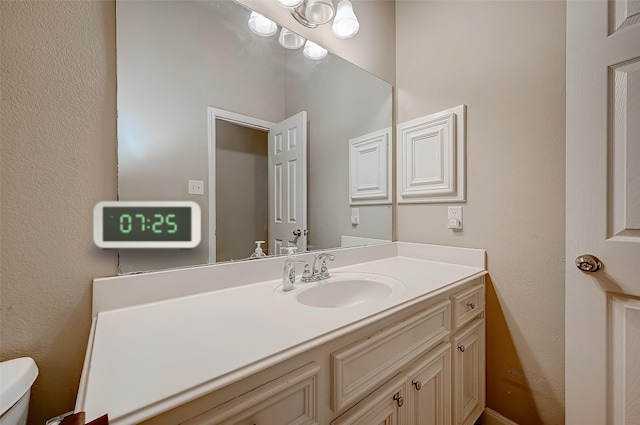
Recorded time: 7:25
